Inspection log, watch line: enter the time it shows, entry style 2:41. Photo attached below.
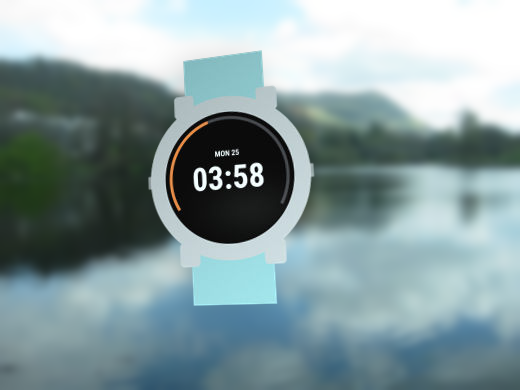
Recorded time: 3:58
